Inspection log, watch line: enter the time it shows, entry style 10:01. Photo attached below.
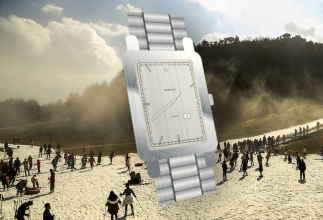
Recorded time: 1:40
